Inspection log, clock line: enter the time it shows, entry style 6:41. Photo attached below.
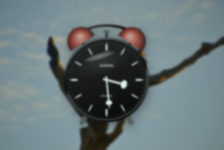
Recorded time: 3:29
